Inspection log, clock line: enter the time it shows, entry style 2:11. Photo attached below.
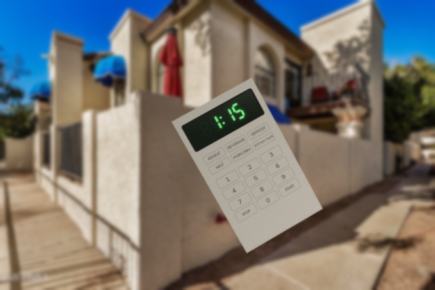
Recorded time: 1:15
